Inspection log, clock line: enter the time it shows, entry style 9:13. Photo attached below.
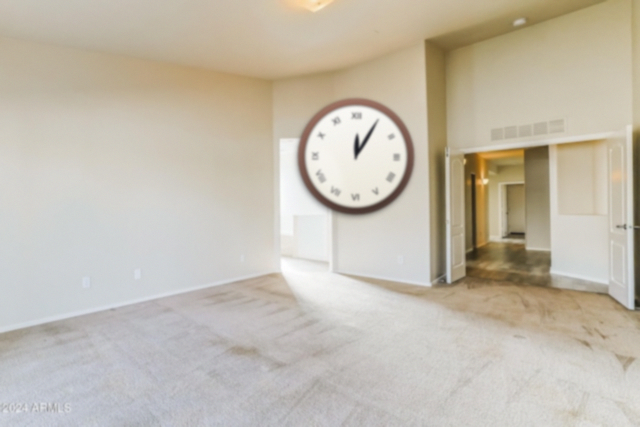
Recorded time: 12:05
